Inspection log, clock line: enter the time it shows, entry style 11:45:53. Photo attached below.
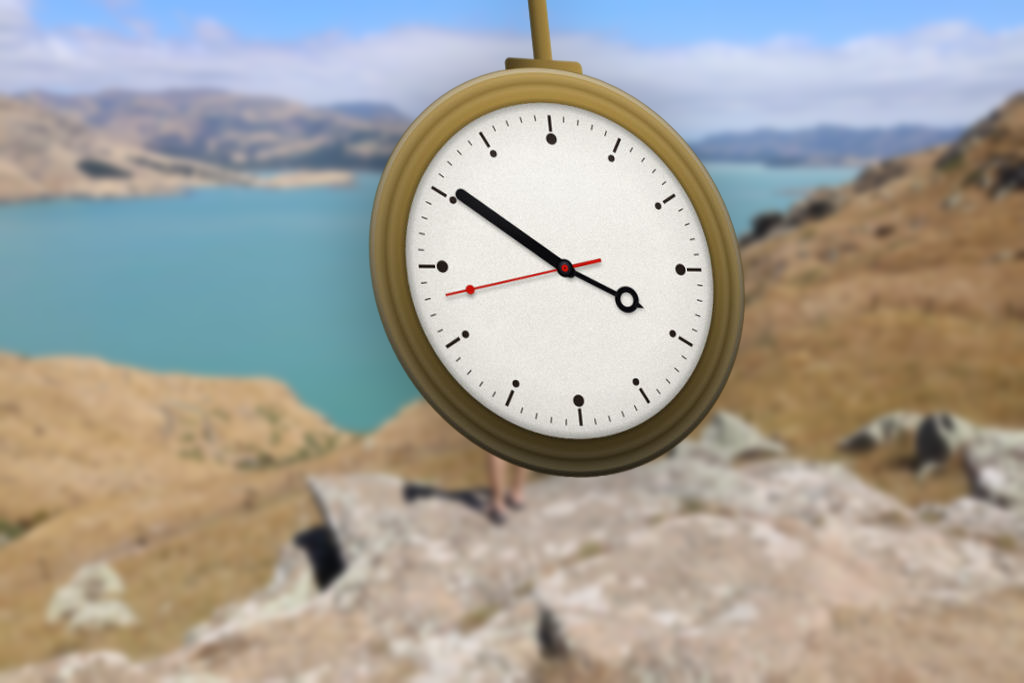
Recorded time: 3:50:43
